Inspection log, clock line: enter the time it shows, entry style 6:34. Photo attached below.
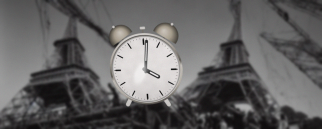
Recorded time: 4:01
